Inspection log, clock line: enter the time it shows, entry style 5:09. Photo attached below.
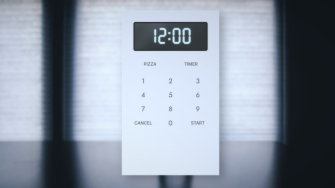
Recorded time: 12:00
